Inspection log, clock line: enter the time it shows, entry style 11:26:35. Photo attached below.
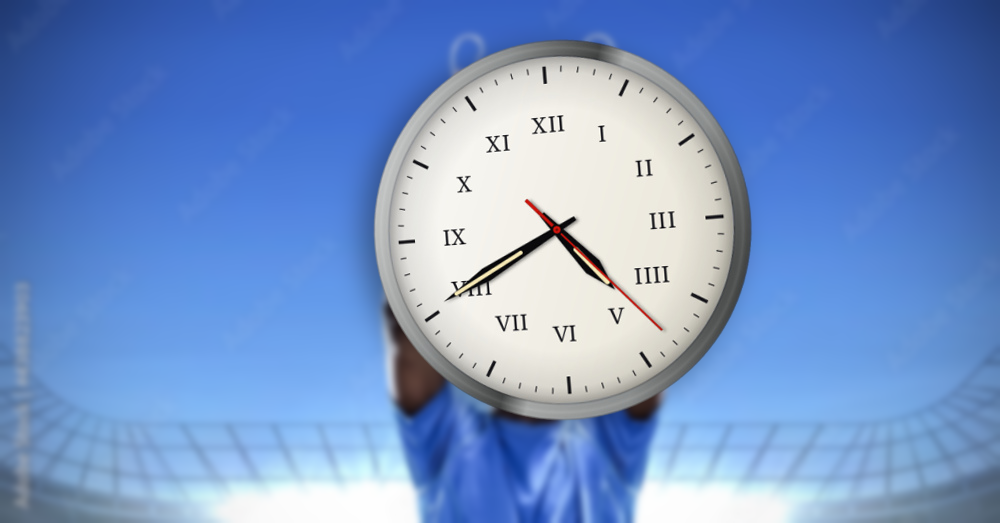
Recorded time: 4:40:23
